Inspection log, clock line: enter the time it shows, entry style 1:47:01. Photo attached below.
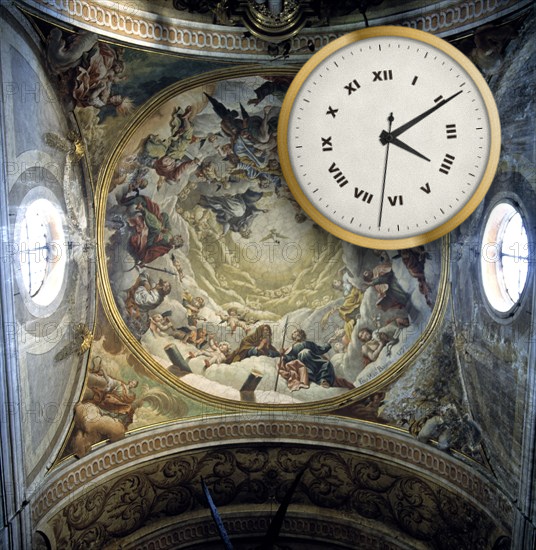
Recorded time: 4:10:32
